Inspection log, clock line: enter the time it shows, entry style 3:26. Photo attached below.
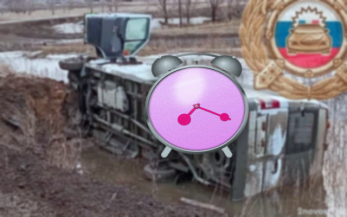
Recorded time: 7:19
